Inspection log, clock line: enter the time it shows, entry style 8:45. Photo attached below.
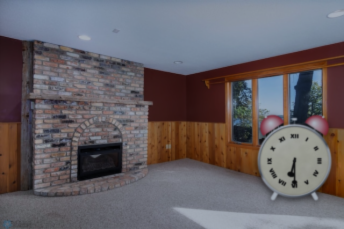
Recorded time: 6:30
